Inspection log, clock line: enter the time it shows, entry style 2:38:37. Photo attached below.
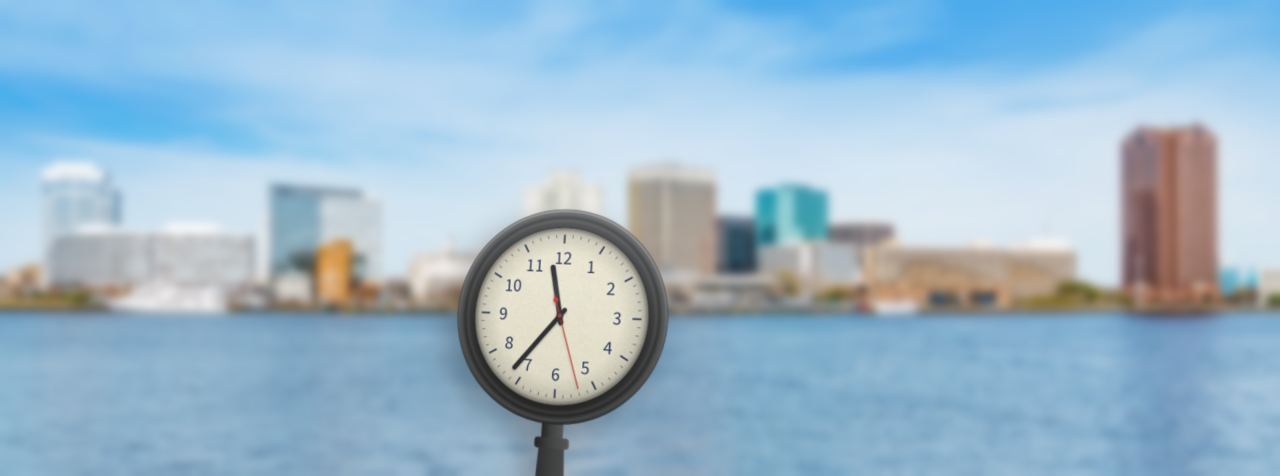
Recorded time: 11:36:27
